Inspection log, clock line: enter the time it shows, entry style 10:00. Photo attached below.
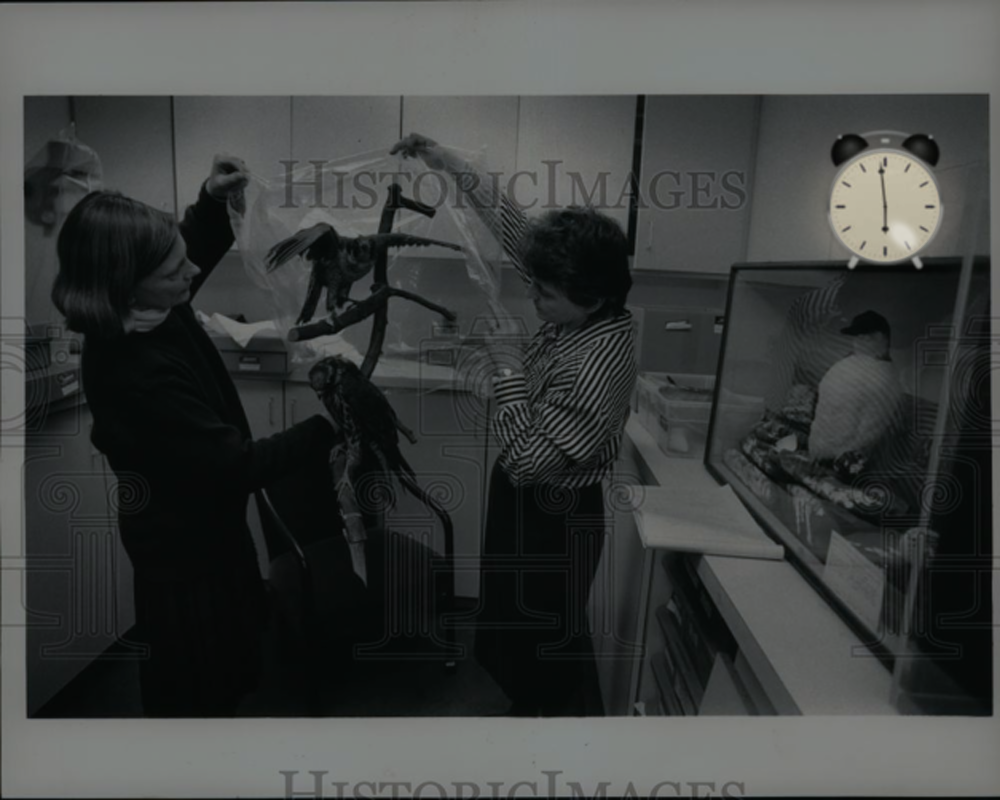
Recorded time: 5:59
